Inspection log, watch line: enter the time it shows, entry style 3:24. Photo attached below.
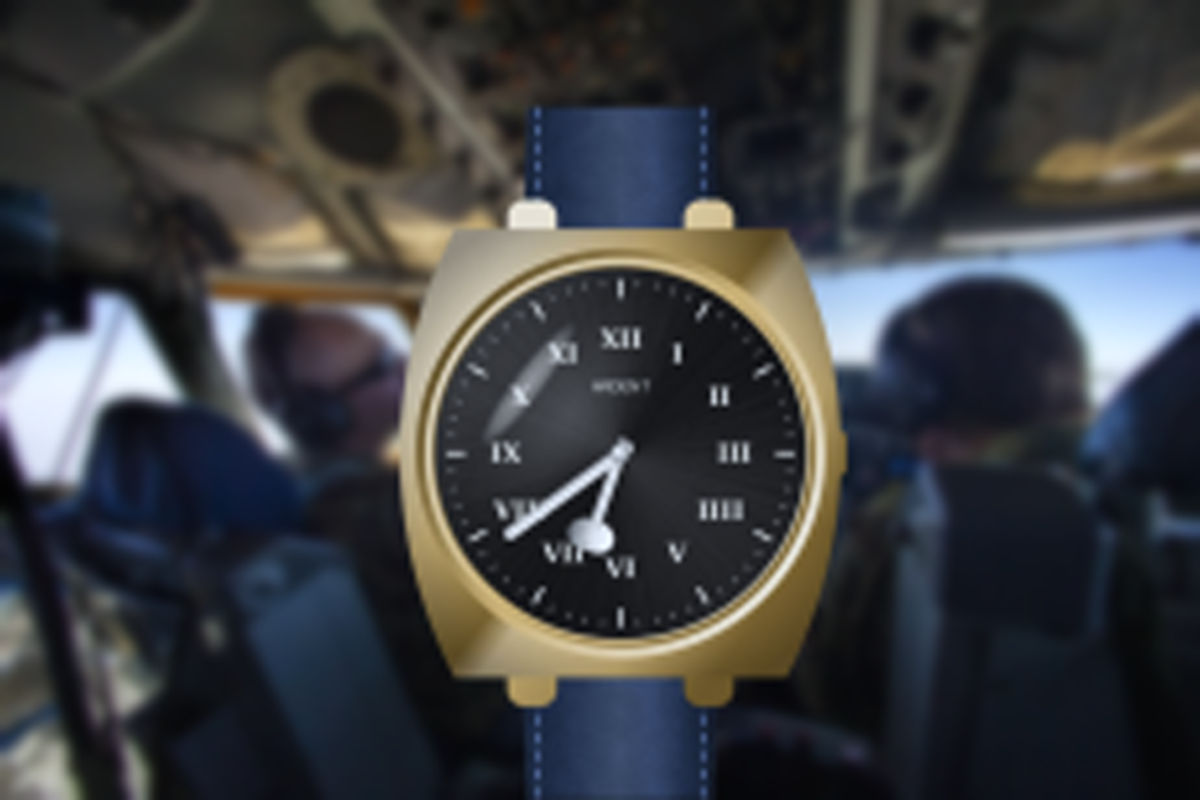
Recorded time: 6:39
